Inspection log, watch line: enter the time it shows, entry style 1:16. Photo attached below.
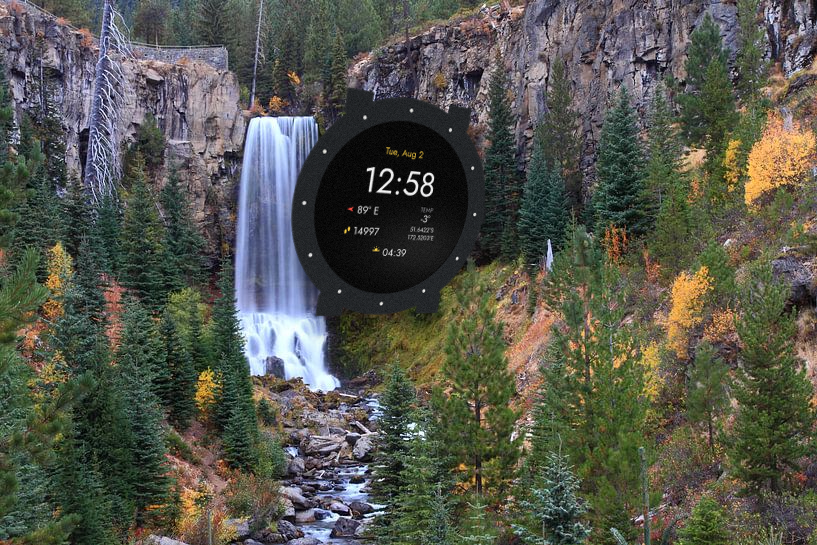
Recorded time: 12:58
